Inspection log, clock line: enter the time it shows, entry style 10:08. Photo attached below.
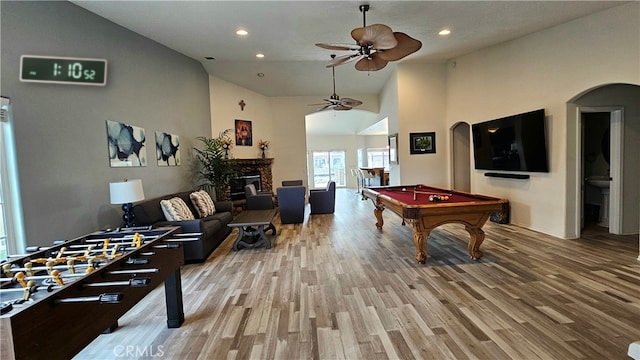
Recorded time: 1:10
